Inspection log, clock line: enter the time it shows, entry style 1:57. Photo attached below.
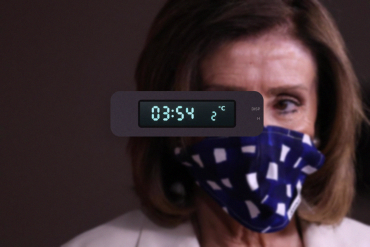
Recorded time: 3:54
